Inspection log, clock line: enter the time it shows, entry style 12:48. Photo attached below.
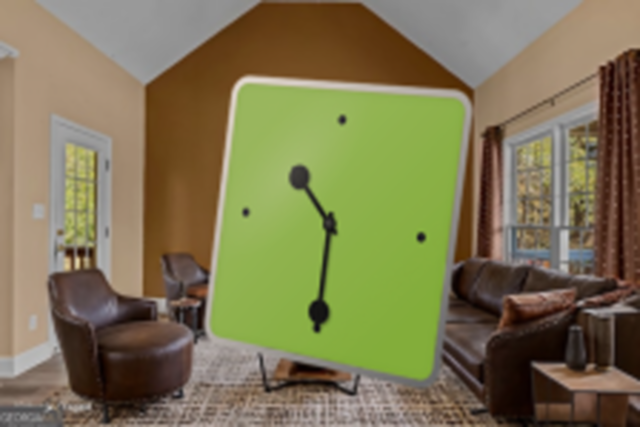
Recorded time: 10:30
